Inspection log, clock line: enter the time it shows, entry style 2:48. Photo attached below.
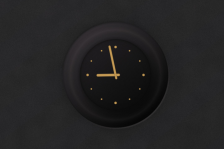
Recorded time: 8:58
